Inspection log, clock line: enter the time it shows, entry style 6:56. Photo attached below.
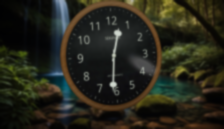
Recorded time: 12:31
